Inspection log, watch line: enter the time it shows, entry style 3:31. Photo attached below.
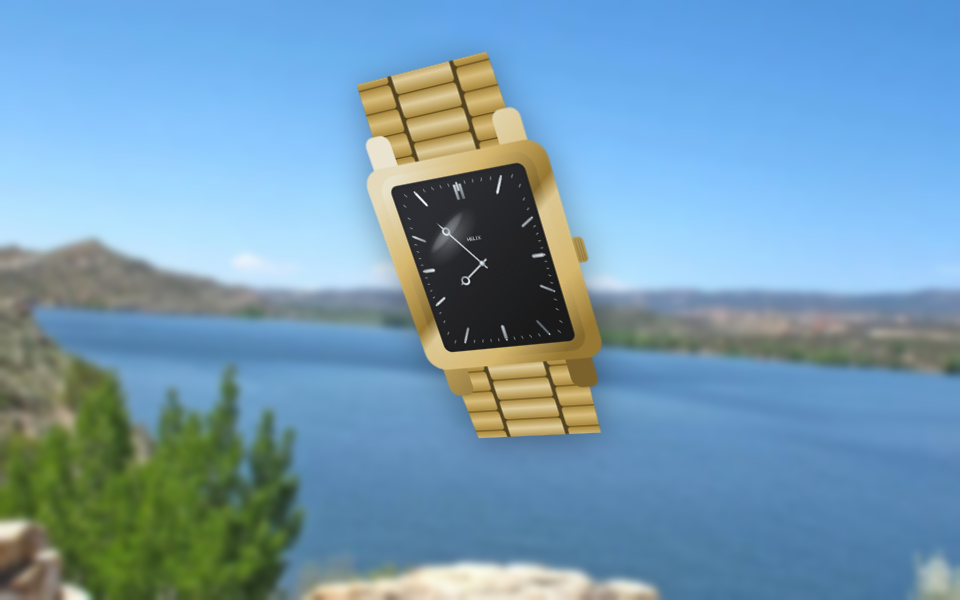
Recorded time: 7:54
